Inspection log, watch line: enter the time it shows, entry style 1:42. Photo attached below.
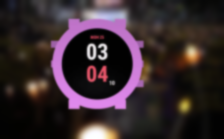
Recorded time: 3:04
